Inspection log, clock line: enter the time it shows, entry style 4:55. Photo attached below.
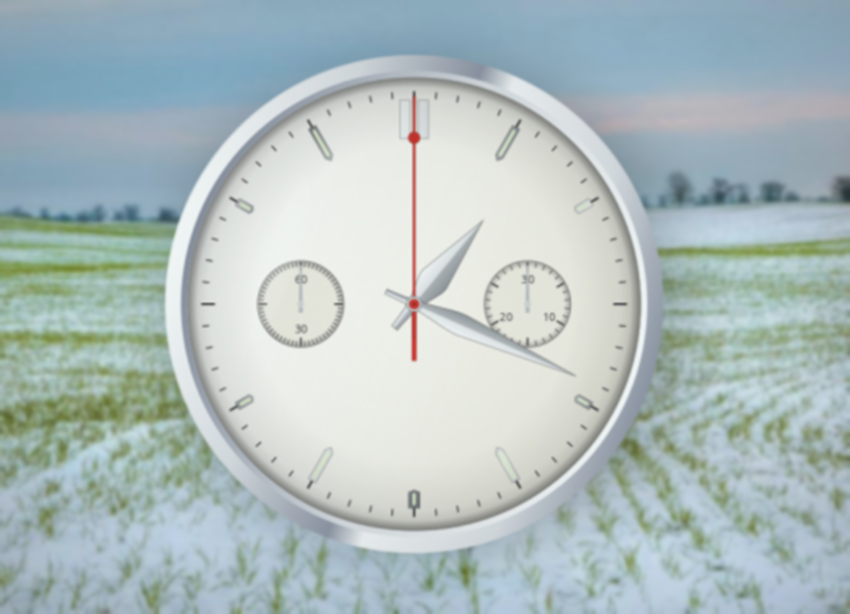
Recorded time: 1:19
